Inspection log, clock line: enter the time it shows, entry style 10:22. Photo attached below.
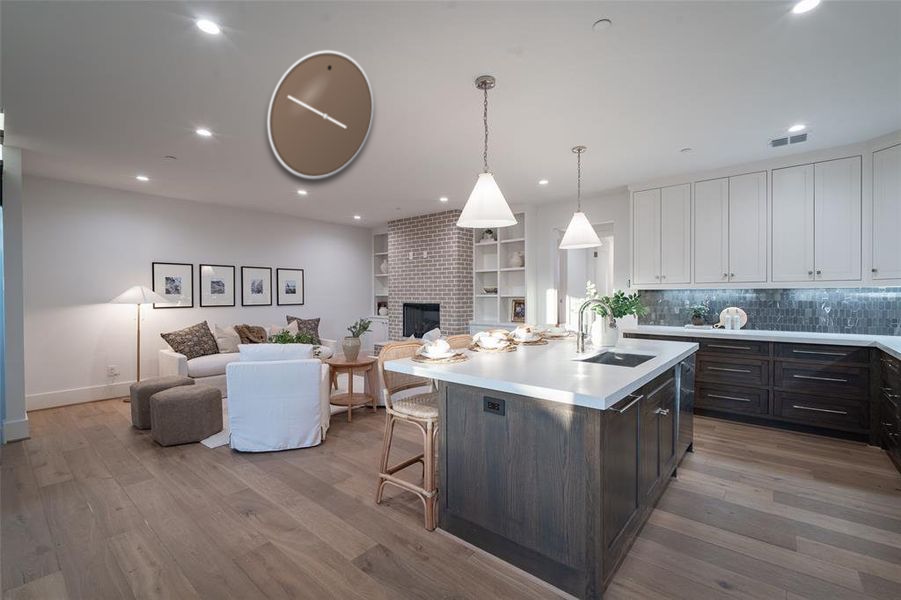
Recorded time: 3:49
